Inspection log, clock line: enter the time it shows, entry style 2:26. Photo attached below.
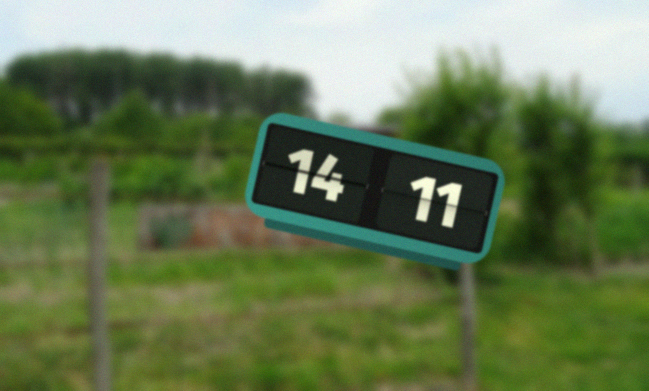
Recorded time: 14:11
